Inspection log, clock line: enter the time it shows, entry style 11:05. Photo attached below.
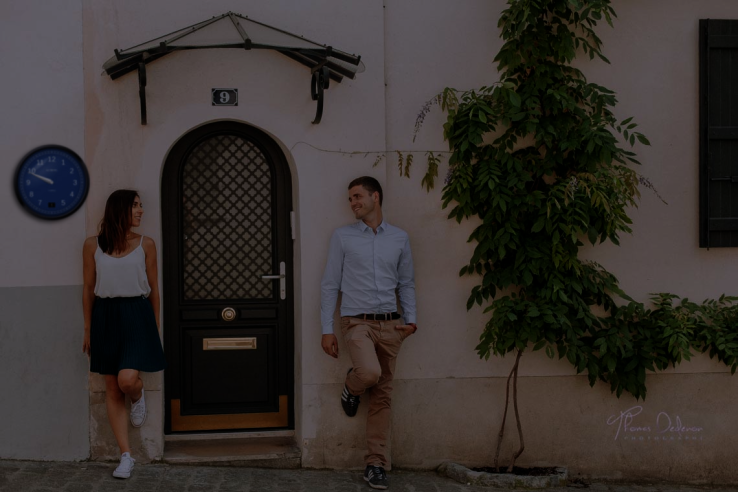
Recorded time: 9:49
